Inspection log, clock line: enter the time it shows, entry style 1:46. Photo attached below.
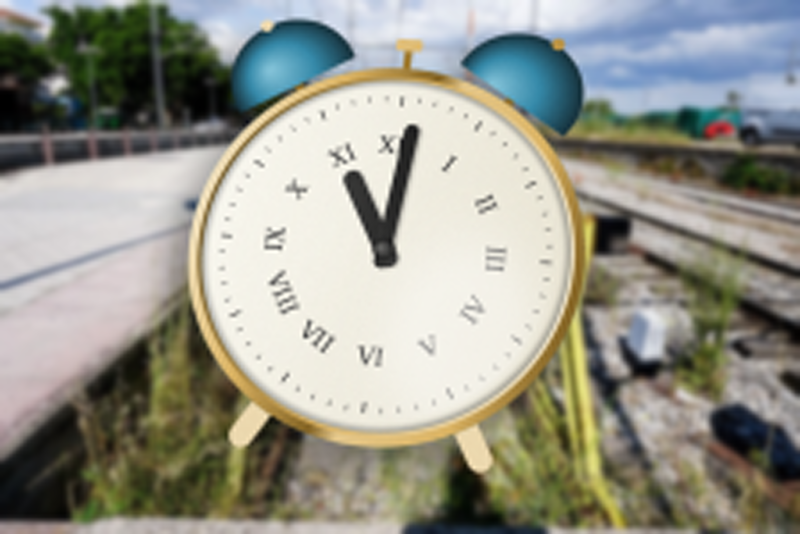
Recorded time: 11:01
